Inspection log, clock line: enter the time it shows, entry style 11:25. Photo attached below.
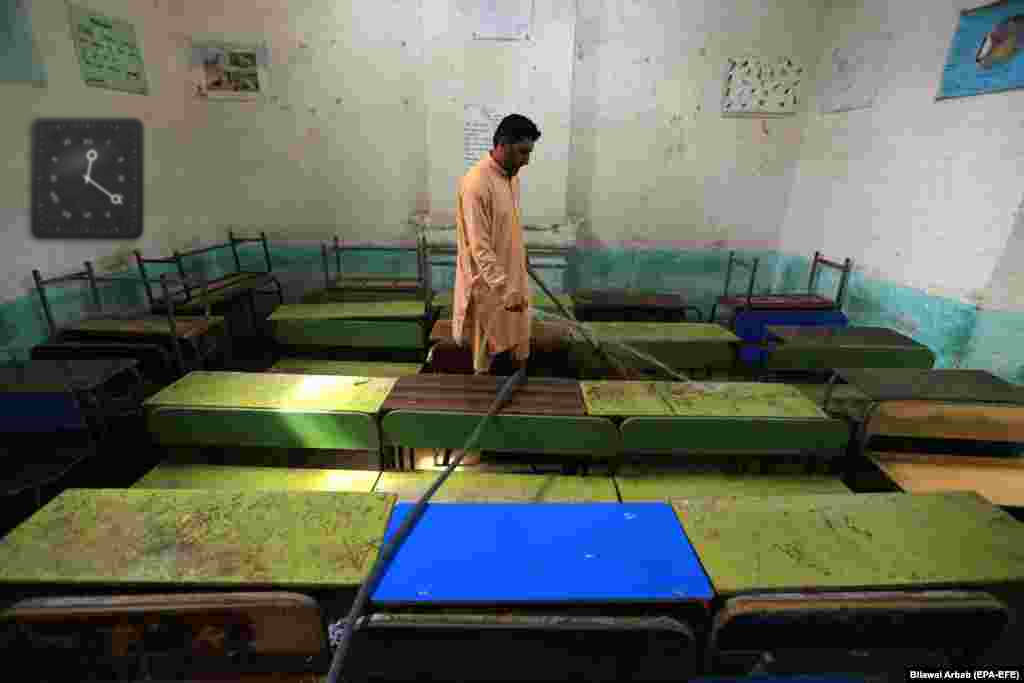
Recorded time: 12:21
